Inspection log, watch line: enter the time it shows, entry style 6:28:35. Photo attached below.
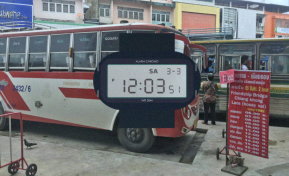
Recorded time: 12:03:51
